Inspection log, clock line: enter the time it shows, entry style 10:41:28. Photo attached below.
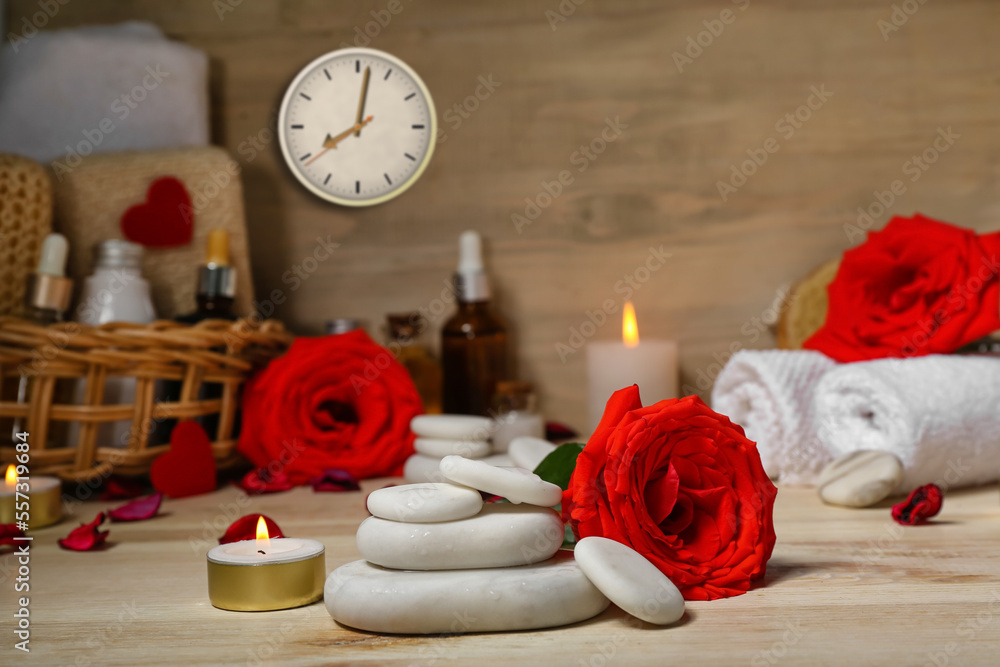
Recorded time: 8:01:39
